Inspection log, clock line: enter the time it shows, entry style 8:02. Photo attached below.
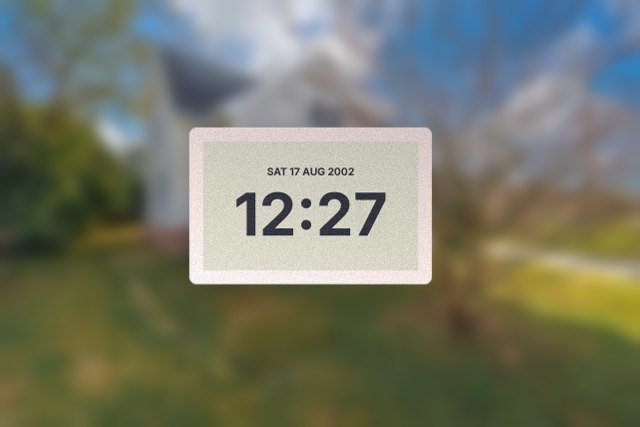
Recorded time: 12:27
